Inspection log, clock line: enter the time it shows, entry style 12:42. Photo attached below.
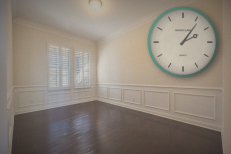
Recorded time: 2:06
